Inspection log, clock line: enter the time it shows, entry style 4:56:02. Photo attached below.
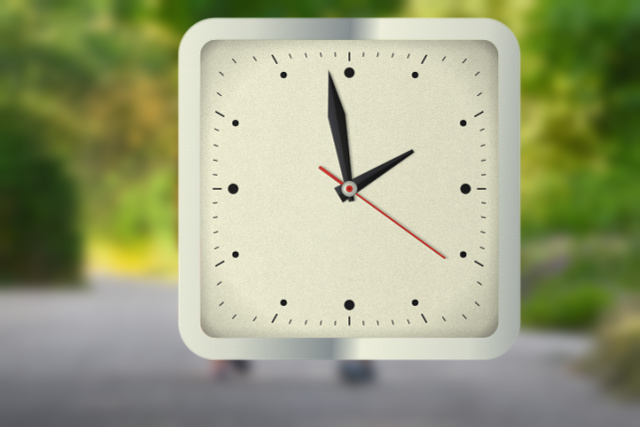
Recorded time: 1:58:21
